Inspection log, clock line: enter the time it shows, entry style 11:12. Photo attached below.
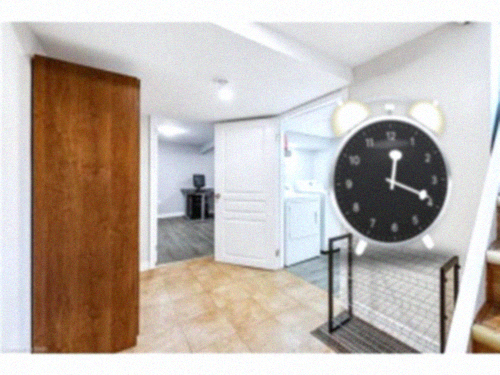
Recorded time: 12:19
